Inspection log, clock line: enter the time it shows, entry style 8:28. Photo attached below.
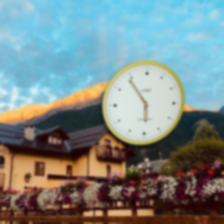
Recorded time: 5:54
